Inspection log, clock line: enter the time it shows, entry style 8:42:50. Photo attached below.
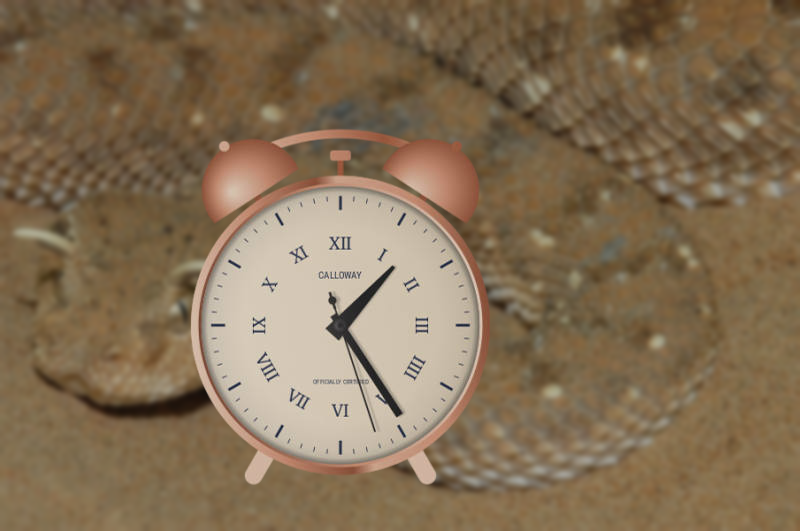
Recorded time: 1:24:27
